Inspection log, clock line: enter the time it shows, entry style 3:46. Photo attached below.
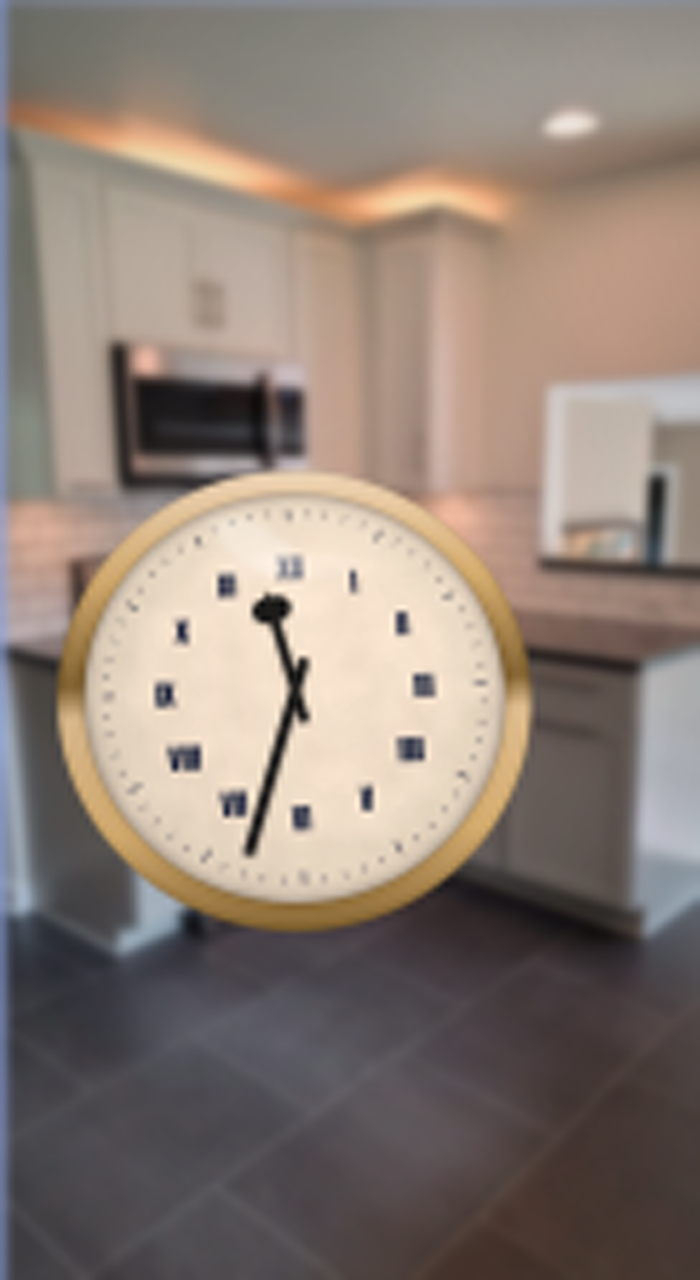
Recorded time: 11:33
